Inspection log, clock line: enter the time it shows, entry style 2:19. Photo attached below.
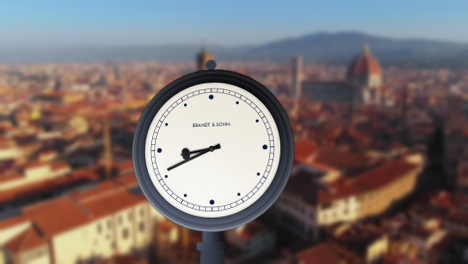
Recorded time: 8:41
